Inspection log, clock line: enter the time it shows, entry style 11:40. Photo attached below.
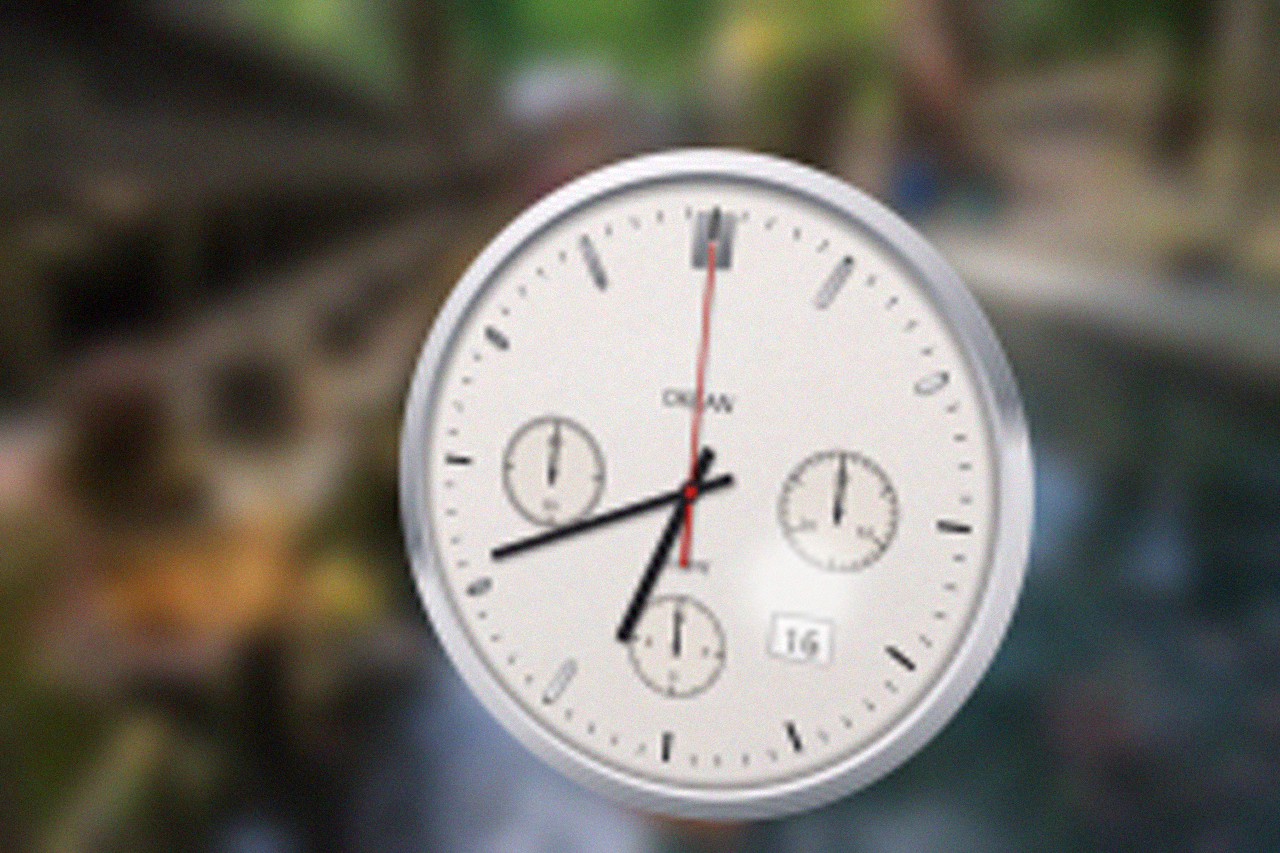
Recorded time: 6:41
